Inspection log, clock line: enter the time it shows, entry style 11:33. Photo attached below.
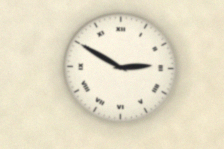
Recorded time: 2:50
